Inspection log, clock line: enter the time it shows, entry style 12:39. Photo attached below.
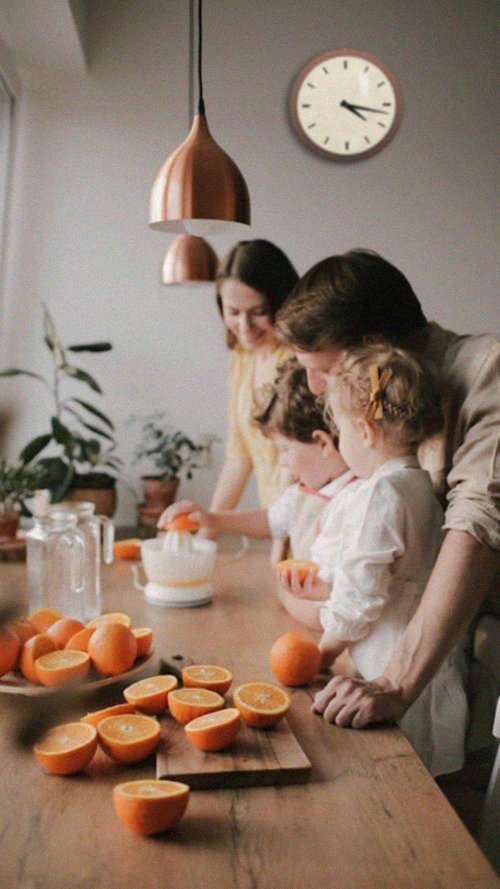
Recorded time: 4:17
